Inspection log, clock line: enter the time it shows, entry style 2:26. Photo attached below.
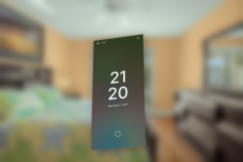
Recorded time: 21:20
